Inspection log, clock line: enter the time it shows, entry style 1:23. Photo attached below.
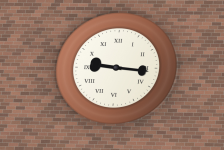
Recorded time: 9:16
